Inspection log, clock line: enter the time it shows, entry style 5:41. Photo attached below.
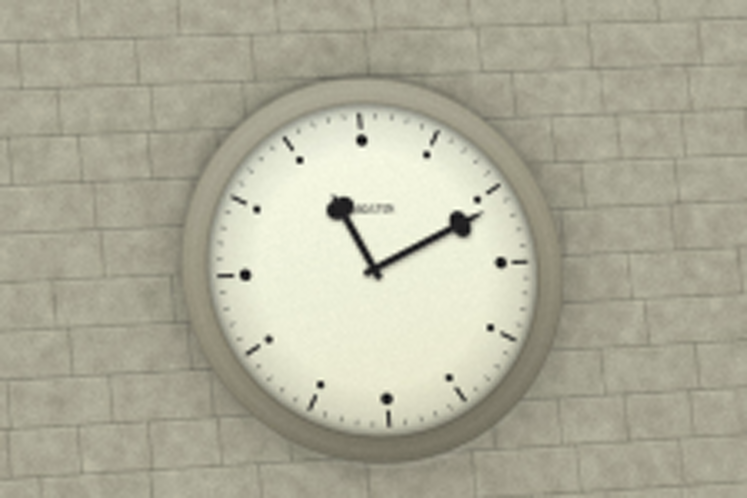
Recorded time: 11:11
